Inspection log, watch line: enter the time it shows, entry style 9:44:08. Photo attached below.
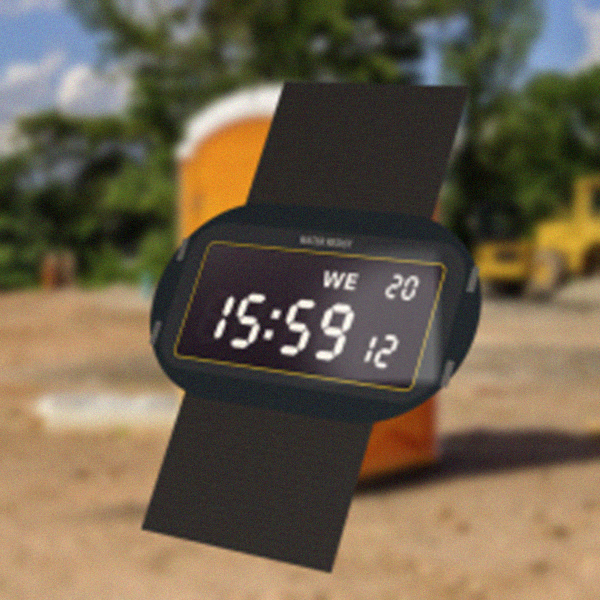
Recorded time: 15:59:12
